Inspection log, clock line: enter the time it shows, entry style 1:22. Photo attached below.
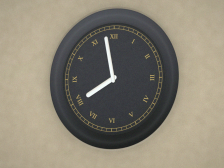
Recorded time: 7:58
